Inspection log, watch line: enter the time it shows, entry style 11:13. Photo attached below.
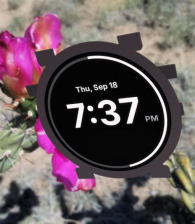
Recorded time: 7:37
